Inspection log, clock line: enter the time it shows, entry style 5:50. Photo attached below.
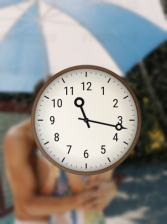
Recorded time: 11:17
